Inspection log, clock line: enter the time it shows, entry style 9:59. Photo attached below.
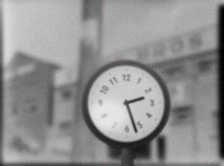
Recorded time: 2:27
